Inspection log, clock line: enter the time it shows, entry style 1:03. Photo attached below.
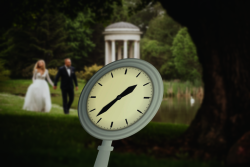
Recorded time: 1:37
